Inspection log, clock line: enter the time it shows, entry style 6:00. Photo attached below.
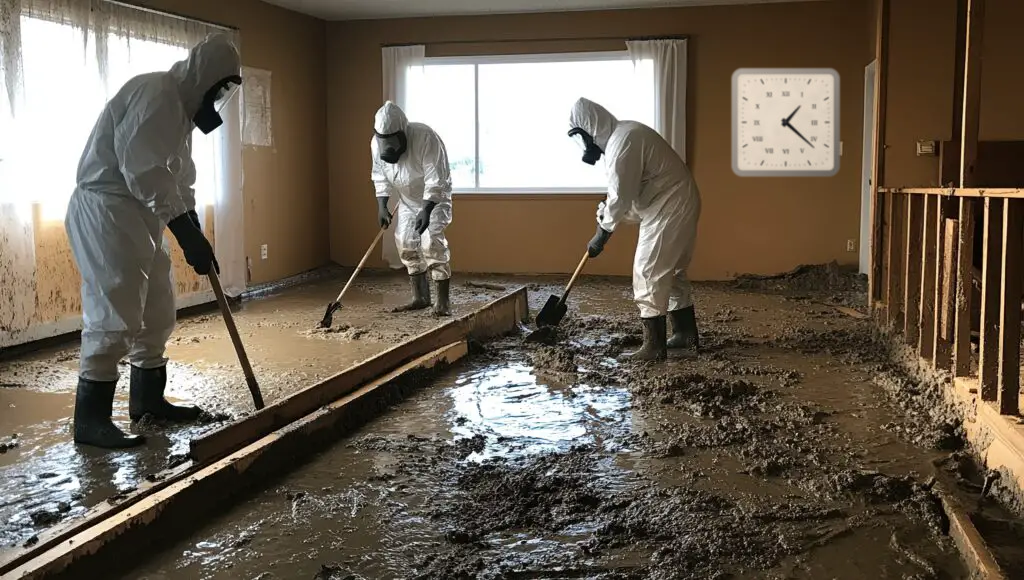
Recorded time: 1:22
